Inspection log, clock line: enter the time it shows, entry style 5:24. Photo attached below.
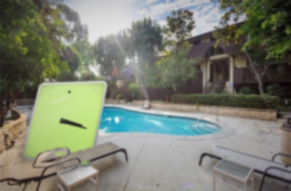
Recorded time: 3:17
